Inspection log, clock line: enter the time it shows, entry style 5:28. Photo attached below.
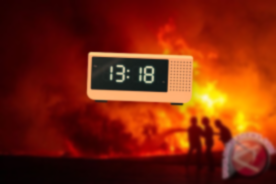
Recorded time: 13:18
